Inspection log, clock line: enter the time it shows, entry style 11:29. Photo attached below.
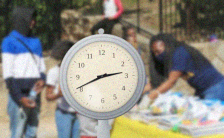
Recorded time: 2:41
